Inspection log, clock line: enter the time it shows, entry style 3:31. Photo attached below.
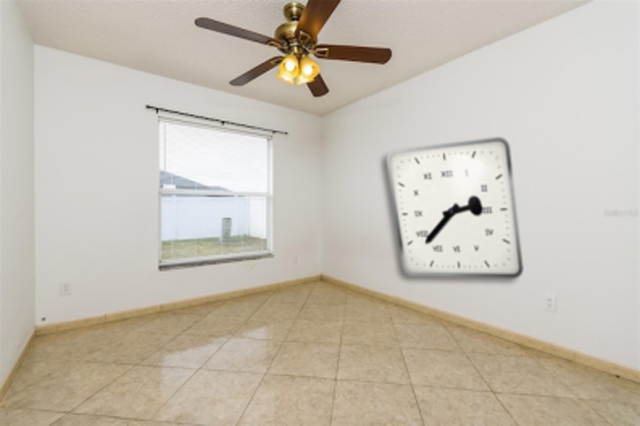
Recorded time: 2:38
